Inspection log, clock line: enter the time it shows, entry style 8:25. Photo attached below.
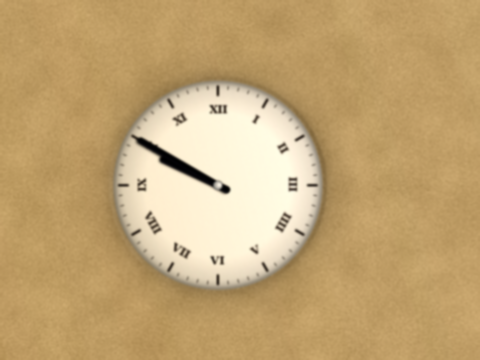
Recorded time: 9:50
